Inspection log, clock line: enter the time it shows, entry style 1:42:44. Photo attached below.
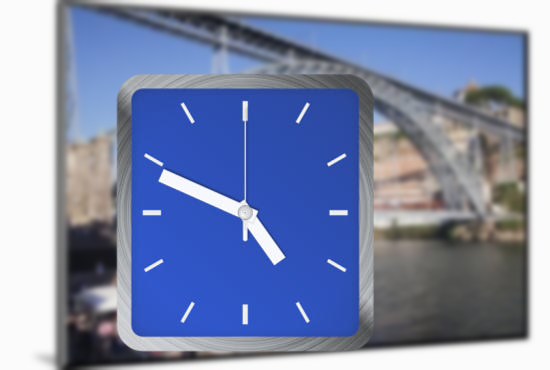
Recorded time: 4:49:00
